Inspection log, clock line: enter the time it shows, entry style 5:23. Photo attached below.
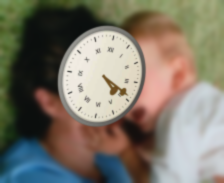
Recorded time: 4:19
